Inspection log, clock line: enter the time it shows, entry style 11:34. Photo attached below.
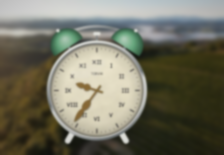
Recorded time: 9:36
